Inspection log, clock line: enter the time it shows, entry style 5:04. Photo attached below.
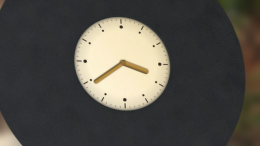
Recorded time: 3:39
